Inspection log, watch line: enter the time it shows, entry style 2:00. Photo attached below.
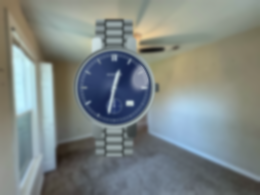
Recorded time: 12:32
